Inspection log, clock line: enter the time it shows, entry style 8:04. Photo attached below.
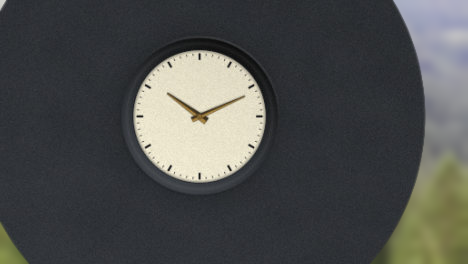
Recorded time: 10:11
